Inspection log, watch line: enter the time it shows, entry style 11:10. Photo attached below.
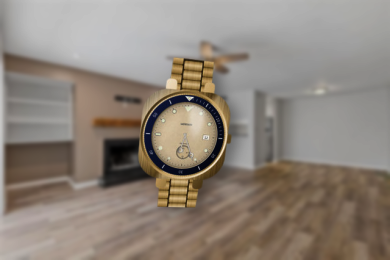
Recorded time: 6:26
